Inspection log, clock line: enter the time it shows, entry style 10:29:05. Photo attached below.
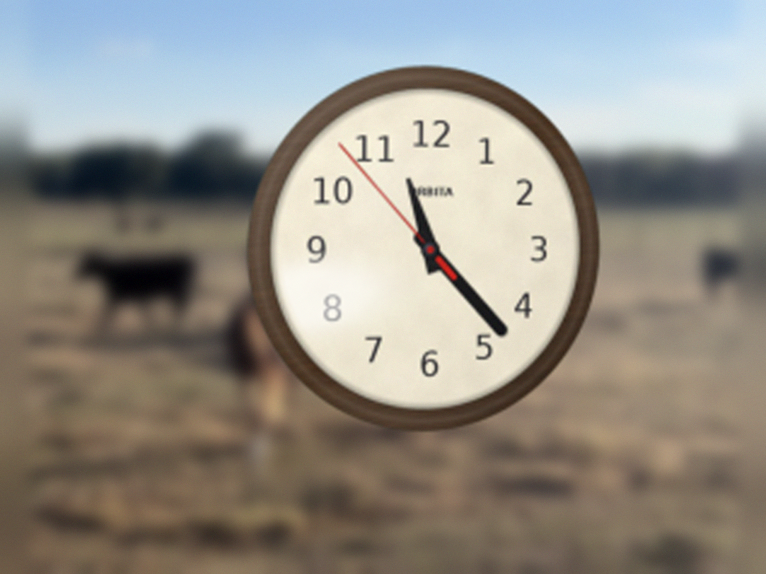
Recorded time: 11:22:53
